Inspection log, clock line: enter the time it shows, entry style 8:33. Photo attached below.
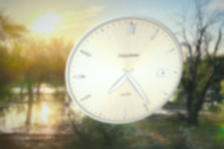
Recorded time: 7:24
